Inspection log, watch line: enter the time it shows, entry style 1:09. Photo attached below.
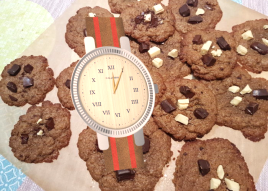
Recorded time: 12:05
